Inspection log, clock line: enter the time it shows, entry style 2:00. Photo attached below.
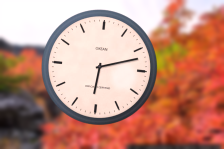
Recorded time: 6:12
